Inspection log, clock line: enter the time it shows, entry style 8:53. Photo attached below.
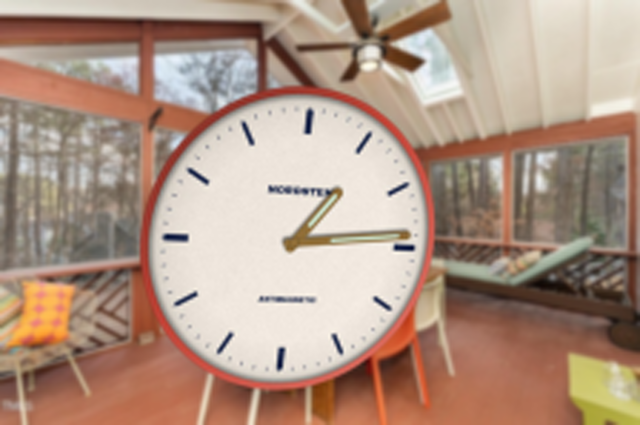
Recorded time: 1:14
